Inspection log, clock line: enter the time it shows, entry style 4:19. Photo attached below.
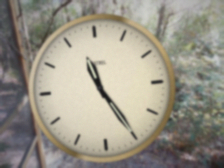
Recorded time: 11:25
